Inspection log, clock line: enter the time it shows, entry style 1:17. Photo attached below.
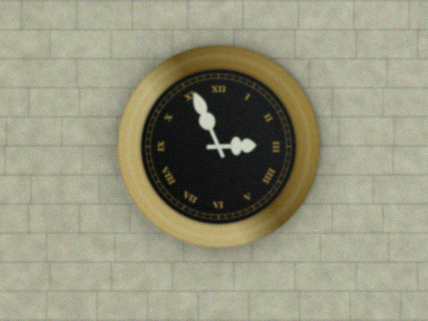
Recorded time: 2:56
